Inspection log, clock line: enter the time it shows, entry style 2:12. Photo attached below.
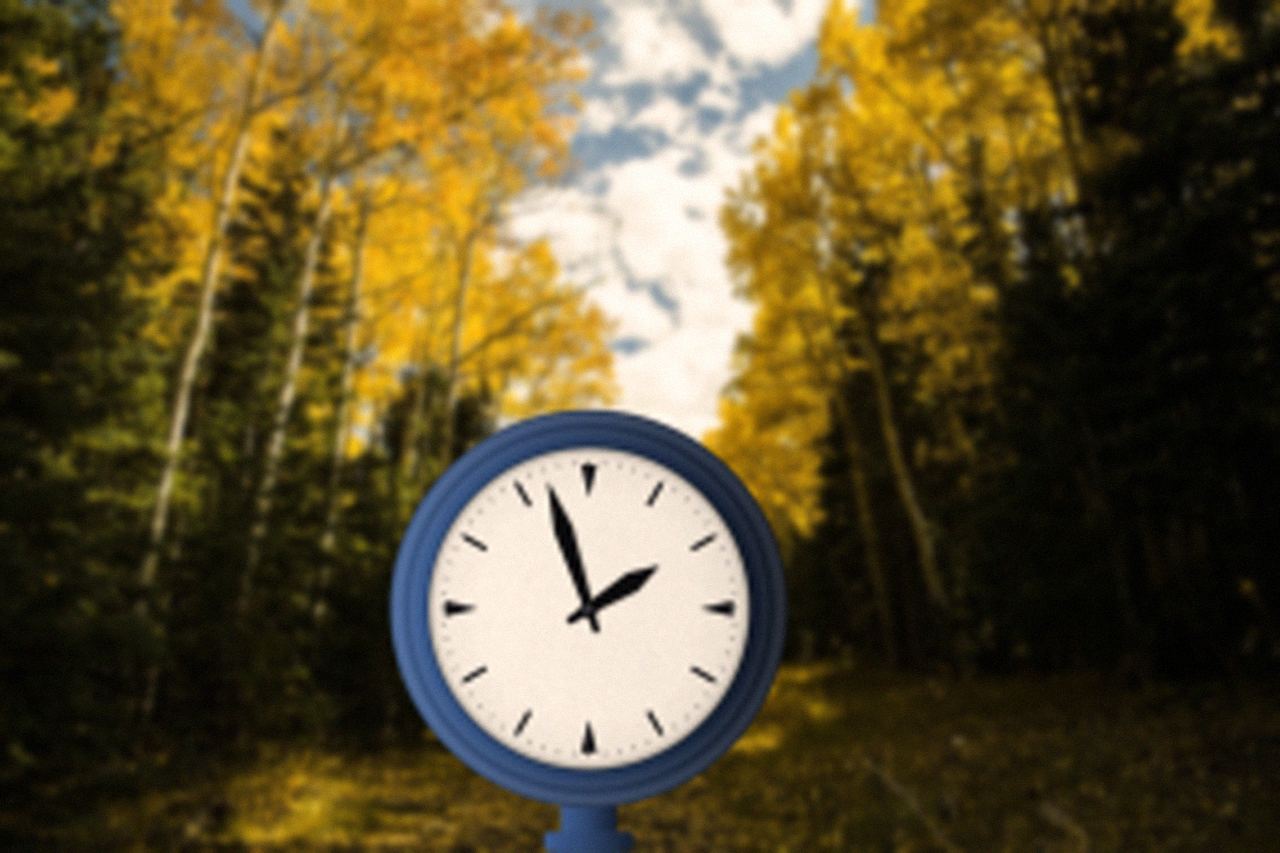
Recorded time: 1:57
